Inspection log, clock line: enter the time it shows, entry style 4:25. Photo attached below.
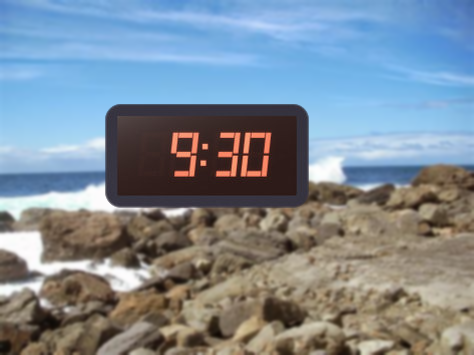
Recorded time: 9:30
